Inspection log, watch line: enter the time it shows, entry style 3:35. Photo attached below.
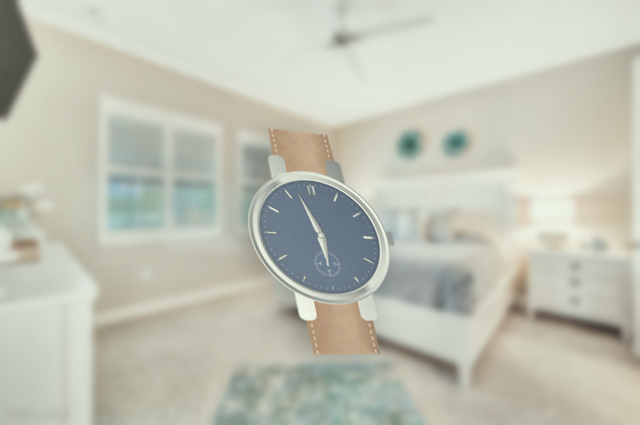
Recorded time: 5:57
